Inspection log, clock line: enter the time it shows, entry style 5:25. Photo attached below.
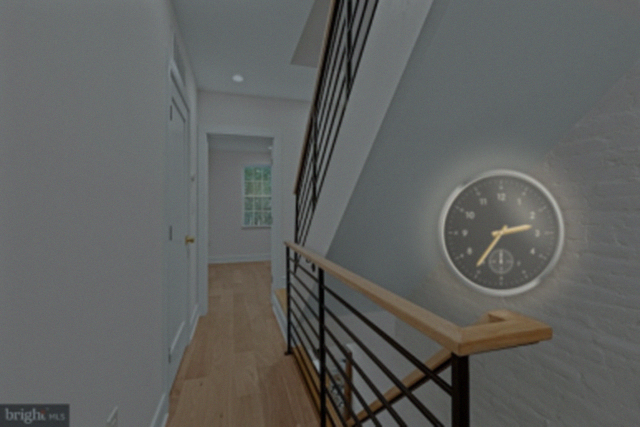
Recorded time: 2:36
